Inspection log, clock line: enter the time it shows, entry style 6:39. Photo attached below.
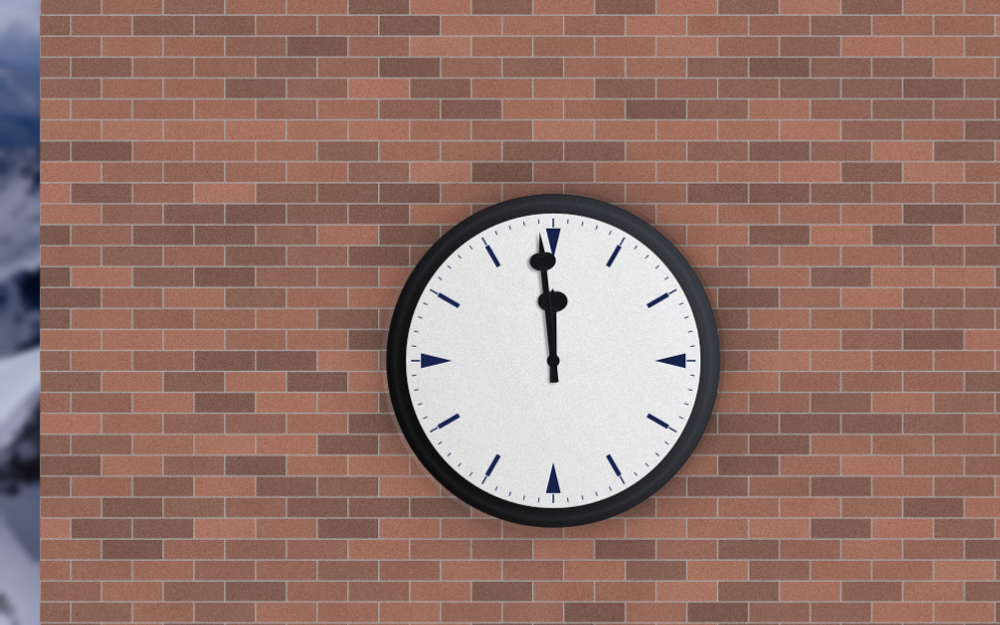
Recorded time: 11:59
